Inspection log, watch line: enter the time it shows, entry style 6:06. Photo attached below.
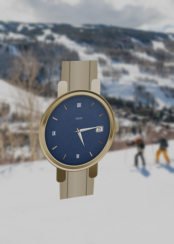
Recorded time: 5:14
